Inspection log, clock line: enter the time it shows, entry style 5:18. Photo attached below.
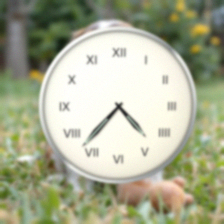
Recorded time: 4:37
